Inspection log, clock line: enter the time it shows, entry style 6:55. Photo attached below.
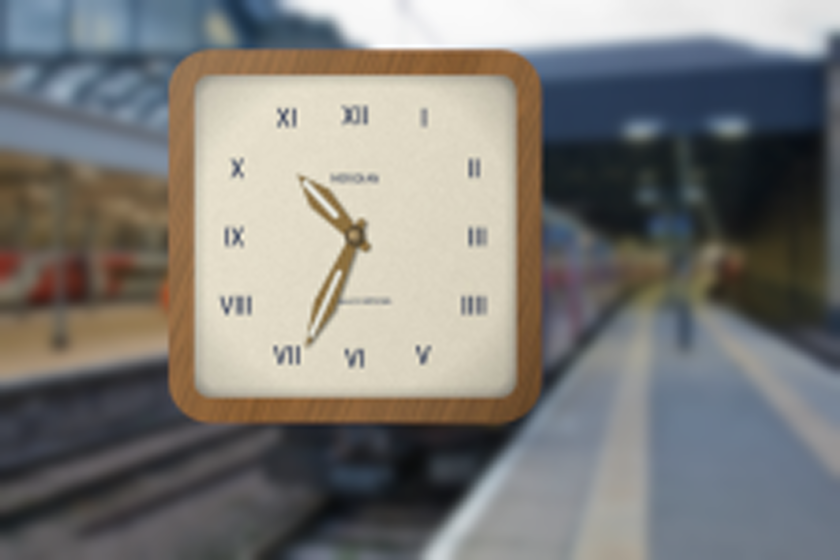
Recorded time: 10:34
